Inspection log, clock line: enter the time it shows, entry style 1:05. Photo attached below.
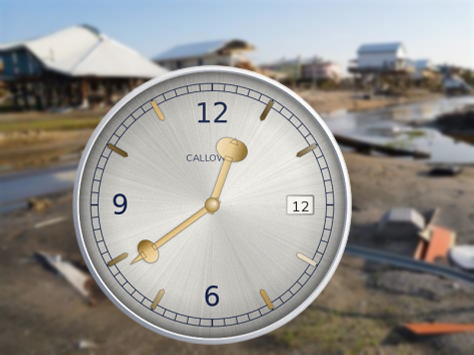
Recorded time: 12:39
